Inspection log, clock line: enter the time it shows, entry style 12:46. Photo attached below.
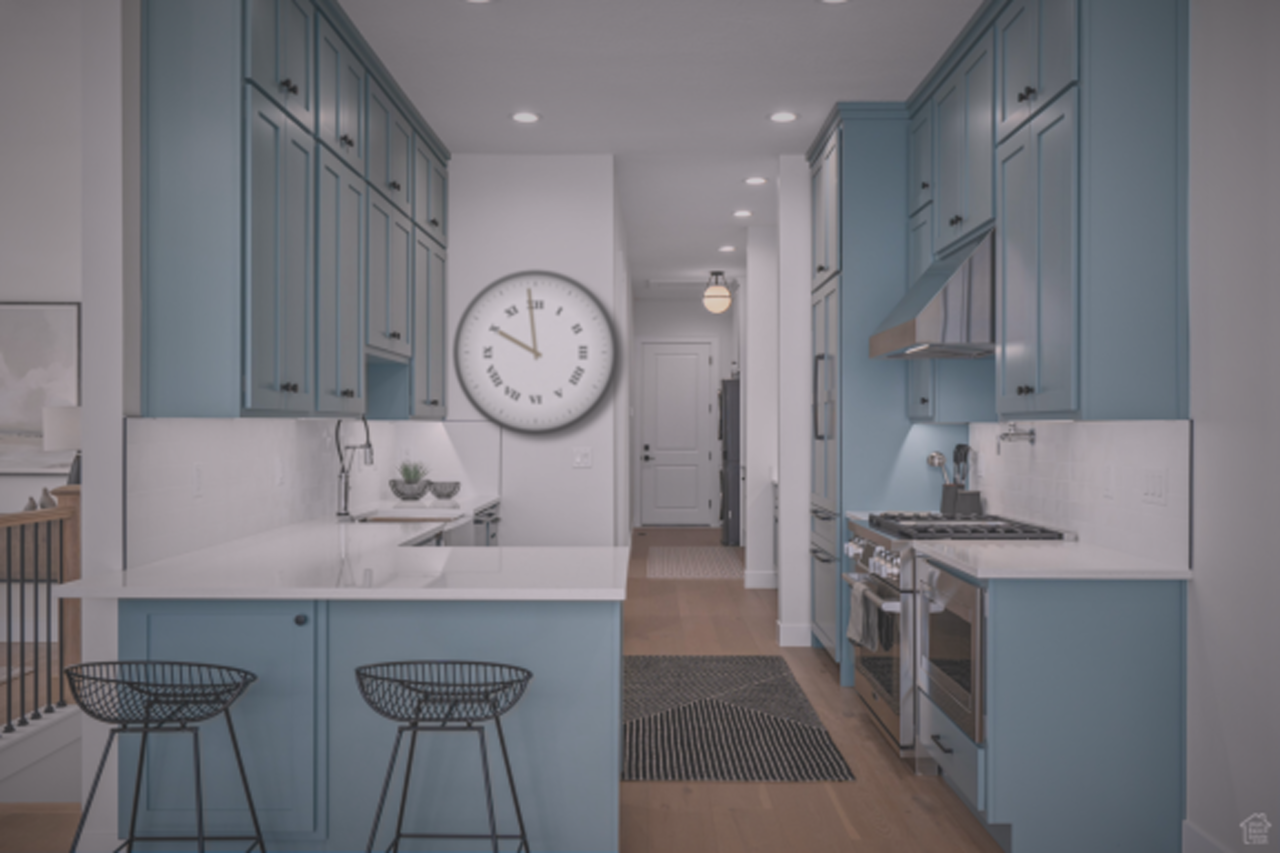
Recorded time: 9:59
